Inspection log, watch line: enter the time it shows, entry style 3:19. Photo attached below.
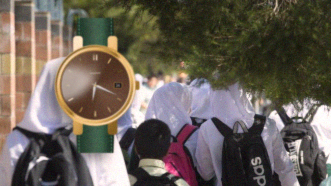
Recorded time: 6:19
